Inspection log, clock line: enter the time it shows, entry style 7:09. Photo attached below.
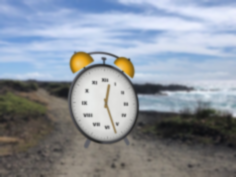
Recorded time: 12:27
